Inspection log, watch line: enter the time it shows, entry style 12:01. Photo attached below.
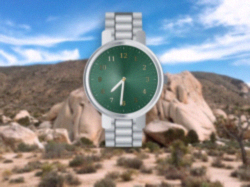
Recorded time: 7:31
